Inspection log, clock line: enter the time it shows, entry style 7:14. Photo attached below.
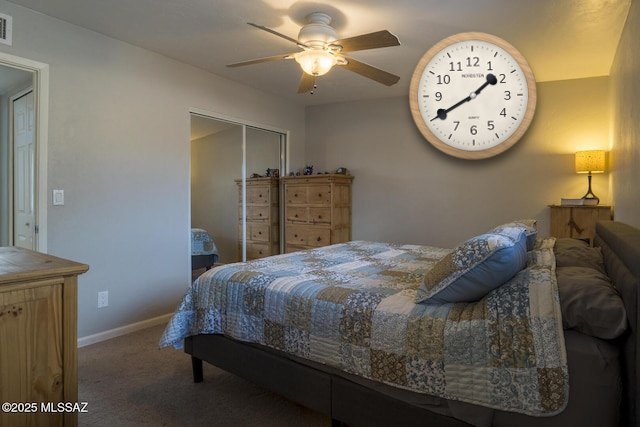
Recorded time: 1:40
